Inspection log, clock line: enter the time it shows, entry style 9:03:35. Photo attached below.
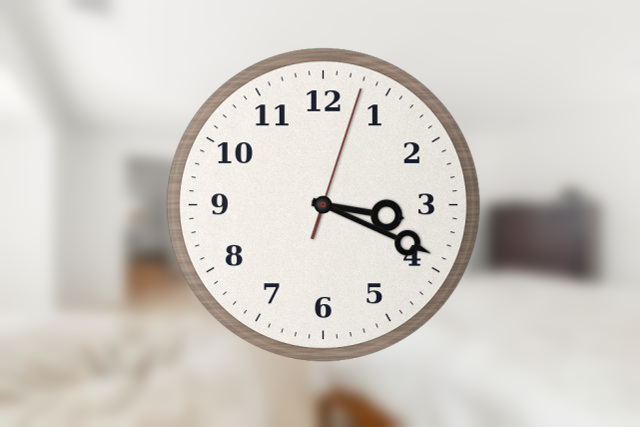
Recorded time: 3:19:03
